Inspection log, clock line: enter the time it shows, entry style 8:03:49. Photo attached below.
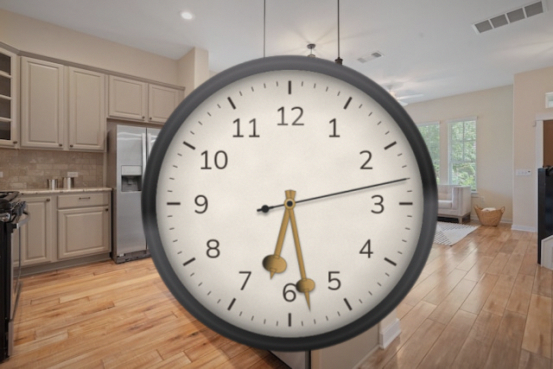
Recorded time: 6:28:13
